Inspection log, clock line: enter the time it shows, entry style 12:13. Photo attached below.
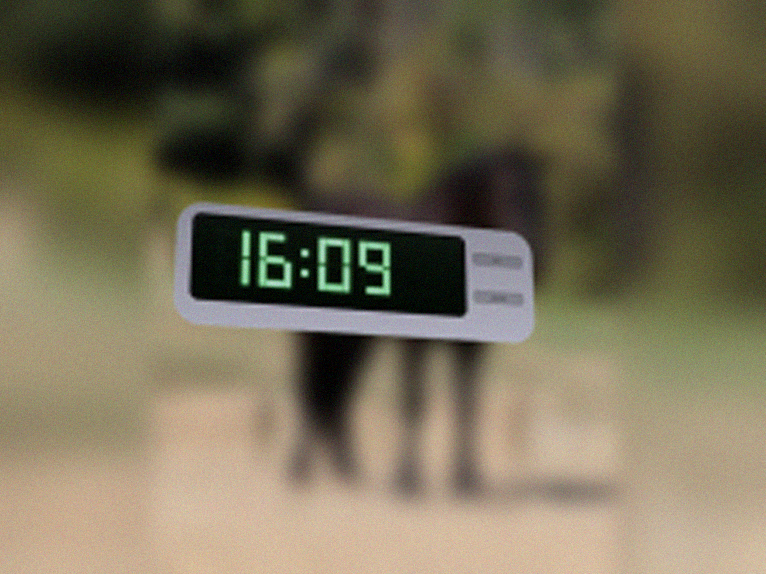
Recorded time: 16:09
